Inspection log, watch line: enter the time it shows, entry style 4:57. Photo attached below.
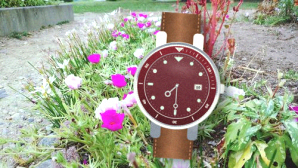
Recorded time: 7:30
